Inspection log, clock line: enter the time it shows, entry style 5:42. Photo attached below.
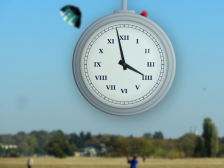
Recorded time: 3:58
